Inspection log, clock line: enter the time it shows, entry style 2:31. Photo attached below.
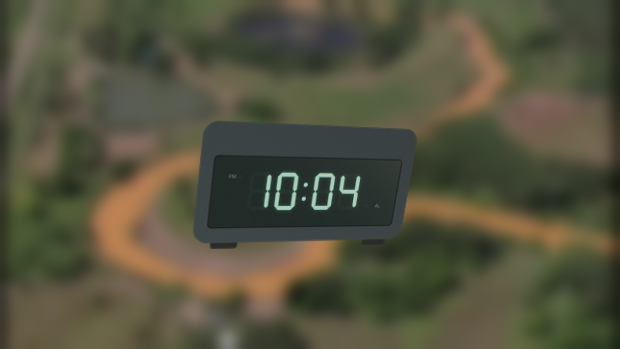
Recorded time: 10:04
